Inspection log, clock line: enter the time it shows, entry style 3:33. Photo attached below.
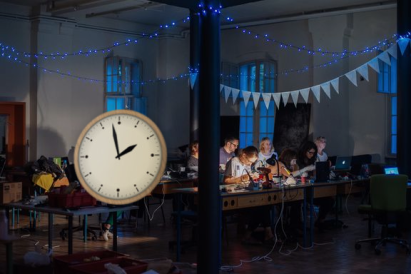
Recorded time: 1:58
